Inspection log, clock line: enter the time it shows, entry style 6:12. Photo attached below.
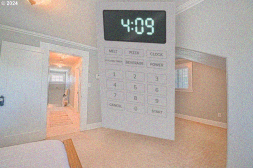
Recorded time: 4:09
